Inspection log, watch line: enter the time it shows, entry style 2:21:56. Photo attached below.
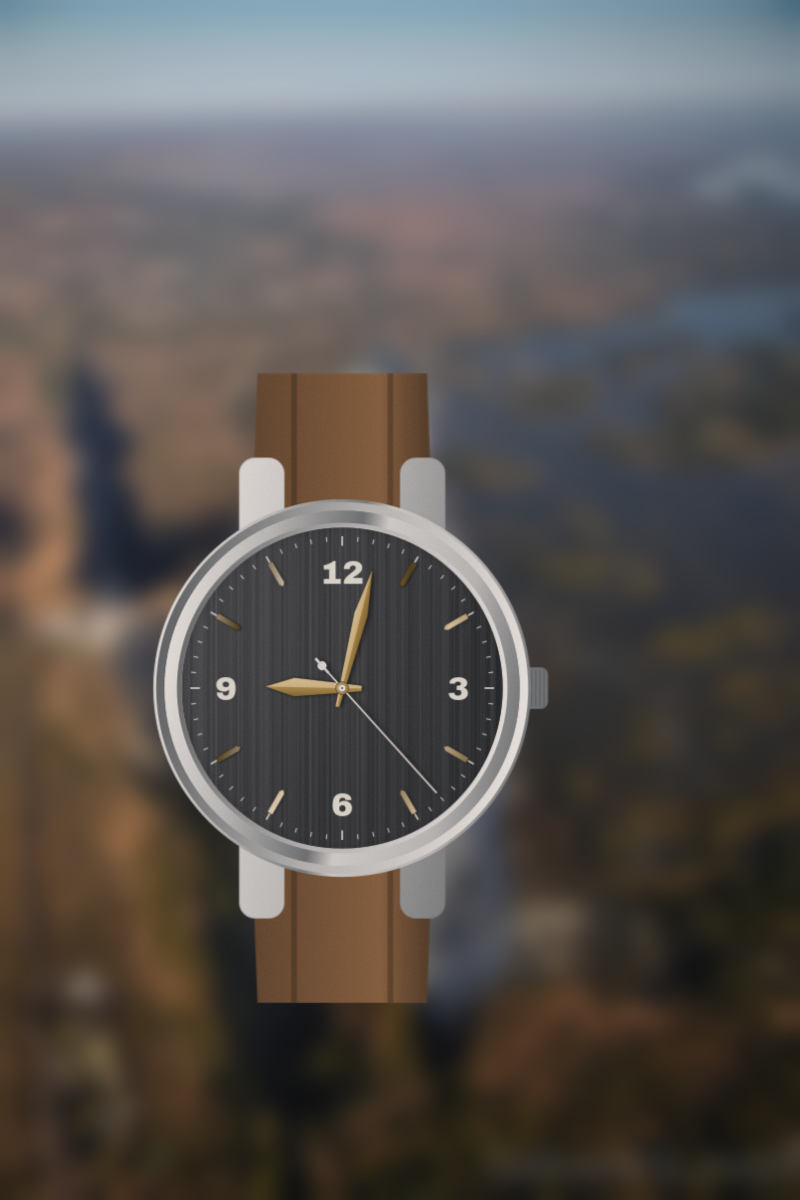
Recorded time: 9:02:23
